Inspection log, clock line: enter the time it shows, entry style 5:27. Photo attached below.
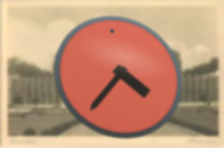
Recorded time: 4:38
